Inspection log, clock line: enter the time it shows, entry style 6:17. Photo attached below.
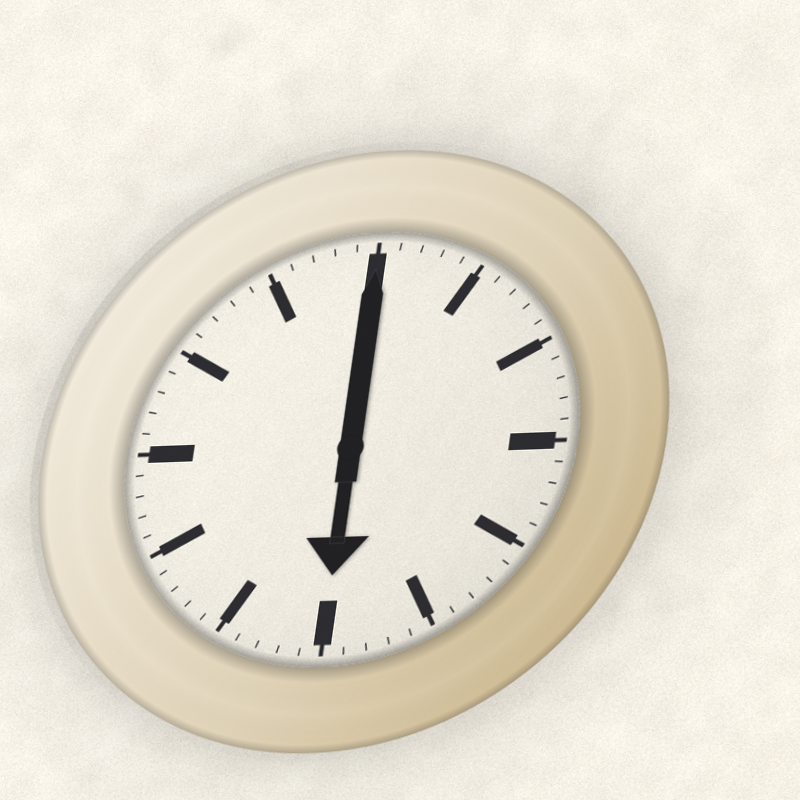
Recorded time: 6:00
